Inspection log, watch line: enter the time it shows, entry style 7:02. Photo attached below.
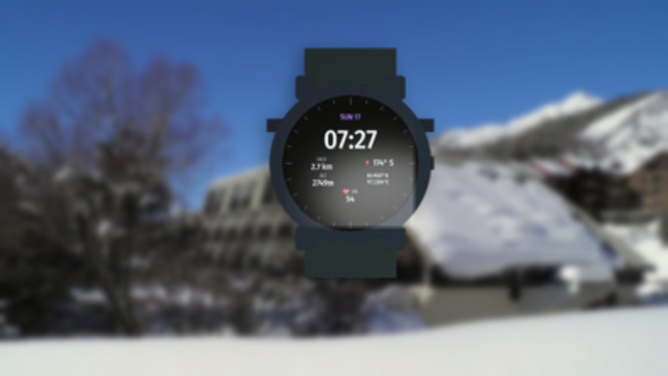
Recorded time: 7:27
